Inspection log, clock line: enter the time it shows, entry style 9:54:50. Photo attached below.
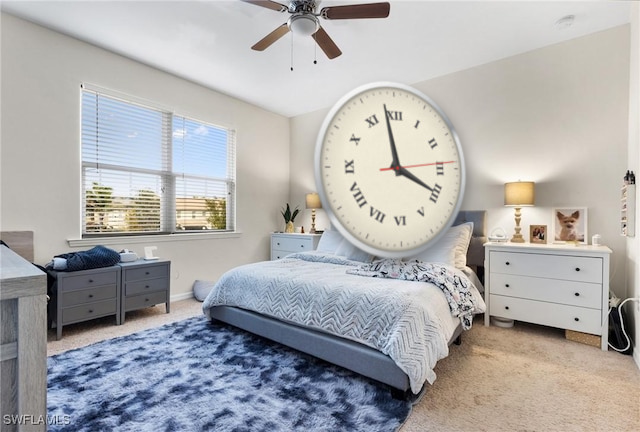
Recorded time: 3:58:14
